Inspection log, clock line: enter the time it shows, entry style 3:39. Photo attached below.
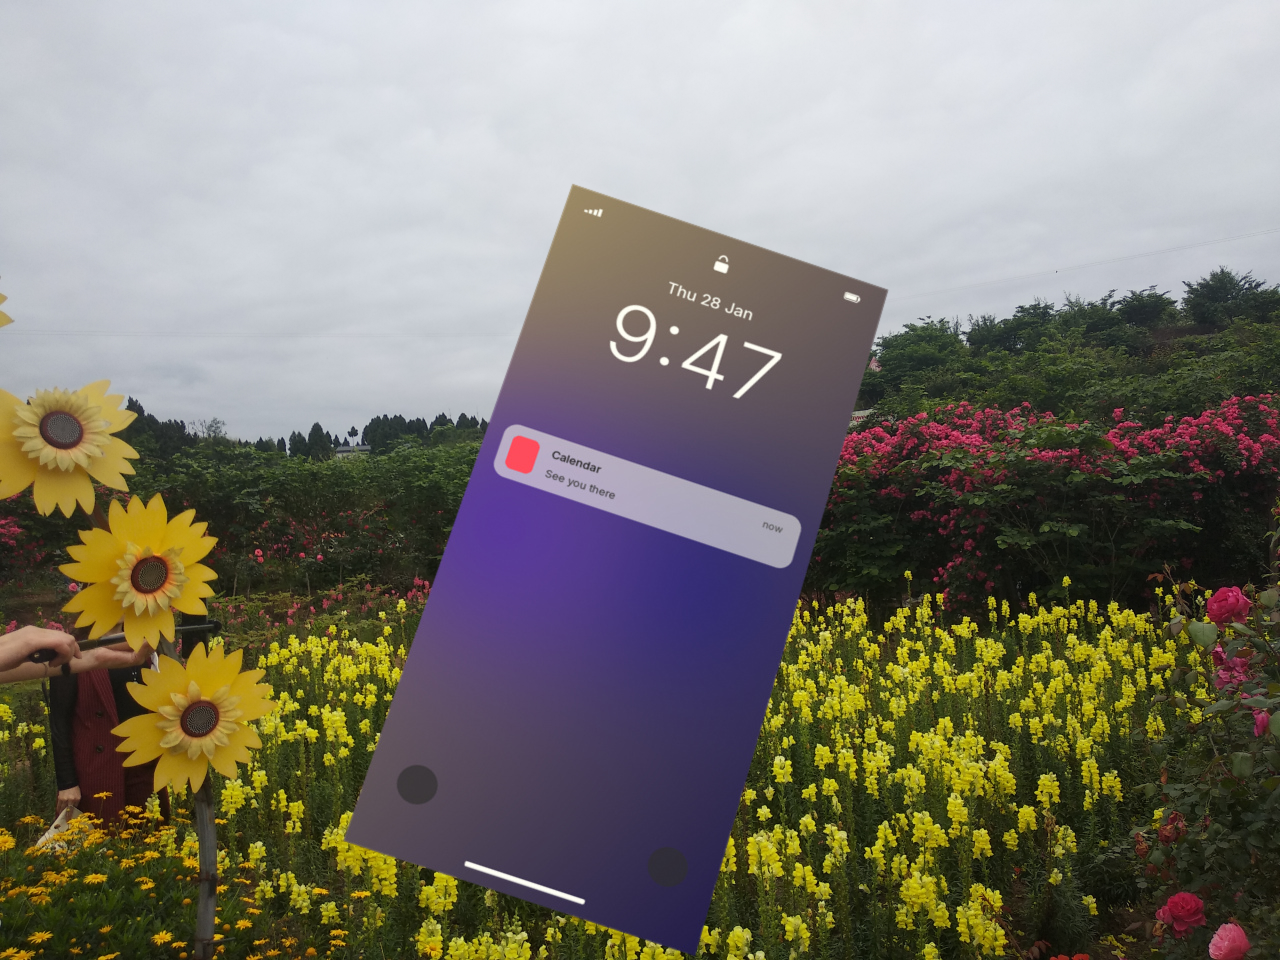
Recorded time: 9:47
